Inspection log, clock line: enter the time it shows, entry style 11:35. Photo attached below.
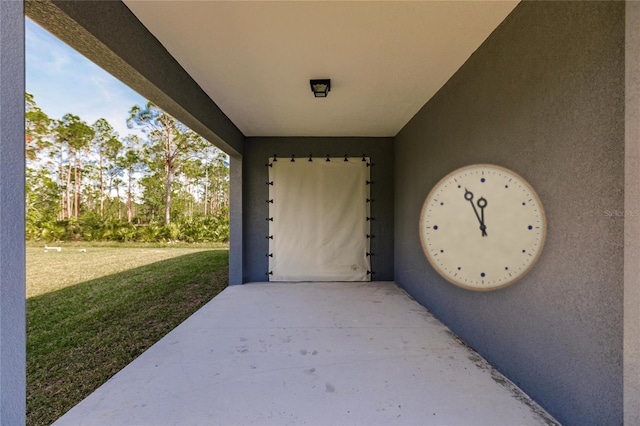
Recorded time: 11:56
